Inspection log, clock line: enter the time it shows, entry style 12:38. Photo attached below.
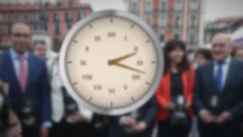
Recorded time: 2:18
